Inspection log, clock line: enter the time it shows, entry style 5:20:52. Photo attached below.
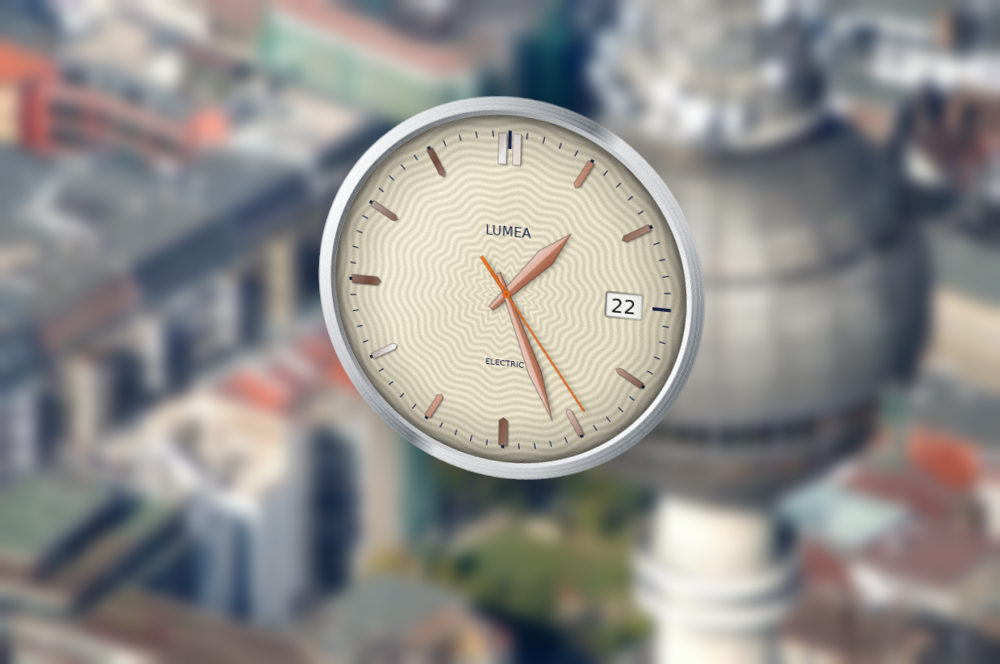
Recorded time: 1:26:24
